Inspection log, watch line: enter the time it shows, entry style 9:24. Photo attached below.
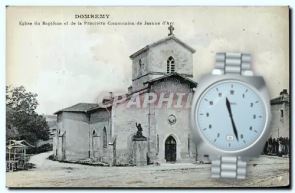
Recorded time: 11:27
